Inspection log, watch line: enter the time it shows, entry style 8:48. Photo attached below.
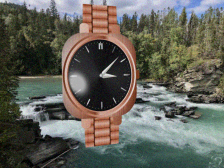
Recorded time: 3:08
